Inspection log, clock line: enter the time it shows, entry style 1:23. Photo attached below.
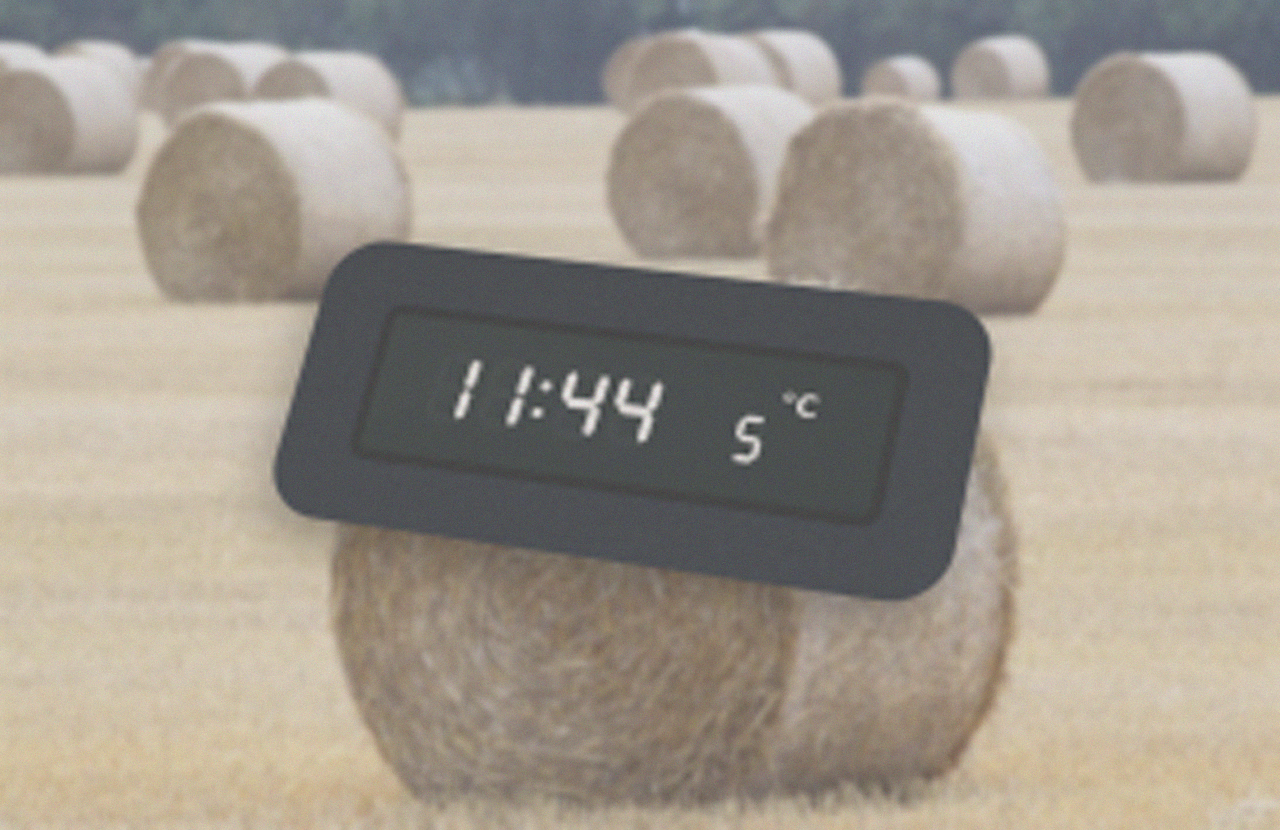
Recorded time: 11:44
